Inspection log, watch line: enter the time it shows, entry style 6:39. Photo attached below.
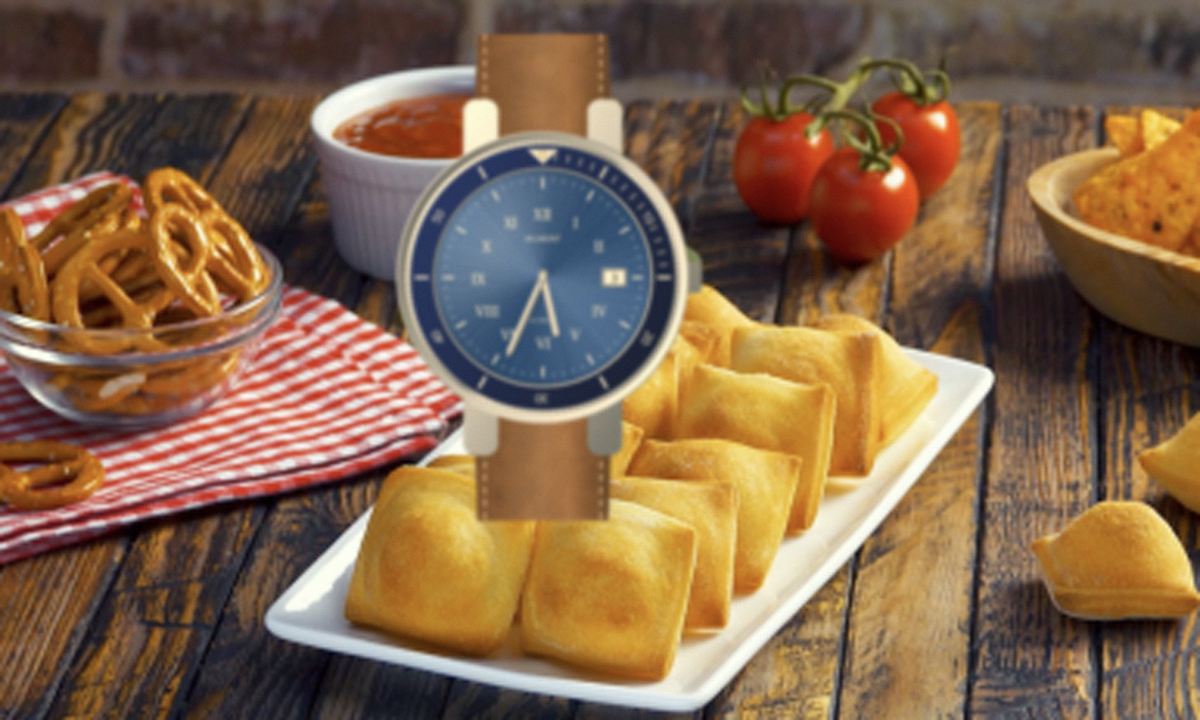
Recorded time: 5:34
